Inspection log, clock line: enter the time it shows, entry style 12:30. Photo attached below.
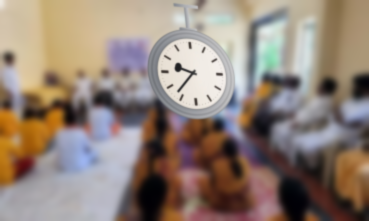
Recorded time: 9:37
